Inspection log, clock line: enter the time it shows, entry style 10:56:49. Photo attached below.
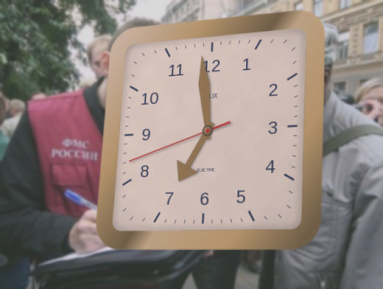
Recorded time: 6:58:42
